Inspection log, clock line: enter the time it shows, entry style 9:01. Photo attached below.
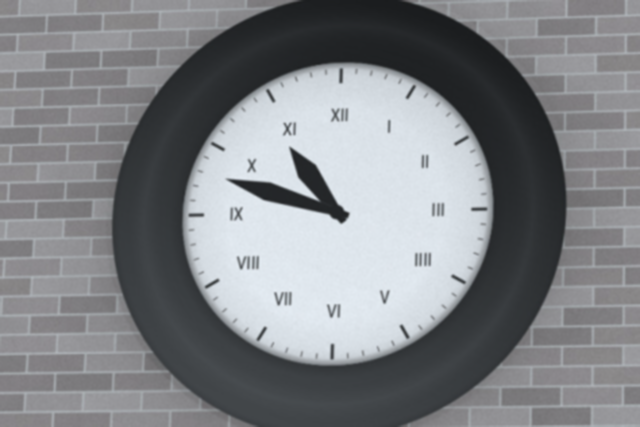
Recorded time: 10:48
